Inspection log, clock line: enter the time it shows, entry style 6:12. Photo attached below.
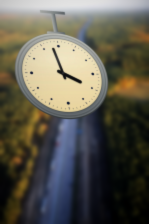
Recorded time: 3:58
